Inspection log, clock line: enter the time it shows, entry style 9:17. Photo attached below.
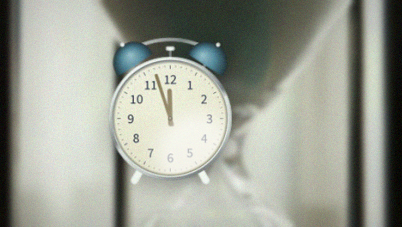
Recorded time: 11:57
